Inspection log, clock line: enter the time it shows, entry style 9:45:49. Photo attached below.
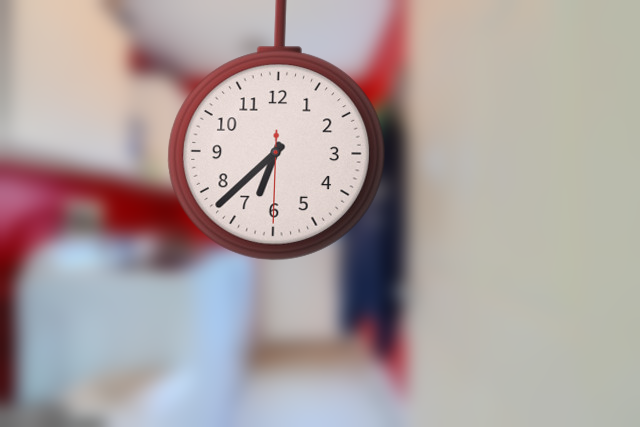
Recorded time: 6:37:30
